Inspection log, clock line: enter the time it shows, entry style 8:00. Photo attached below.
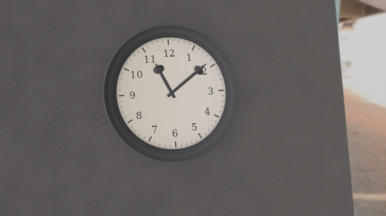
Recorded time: 11:09
